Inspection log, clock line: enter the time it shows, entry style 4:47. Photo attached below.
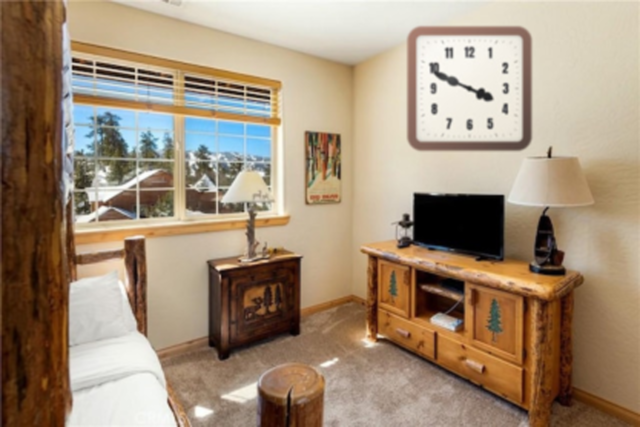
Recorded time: 3:49
